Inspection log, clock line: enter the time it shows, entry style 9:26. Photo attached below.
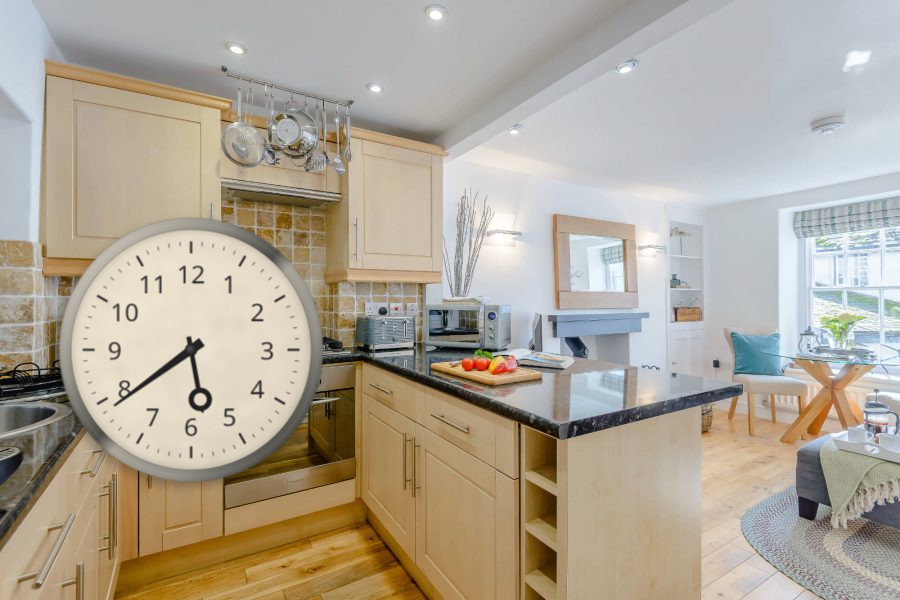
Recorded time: 5:39
